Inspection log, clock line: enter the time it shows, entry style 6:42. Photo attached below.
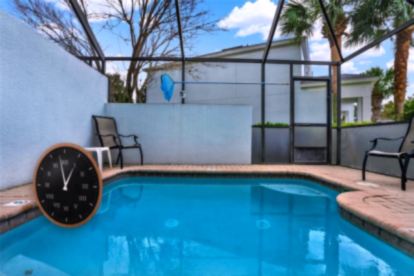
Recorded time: 12:58
